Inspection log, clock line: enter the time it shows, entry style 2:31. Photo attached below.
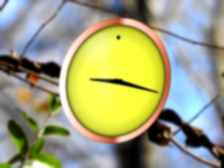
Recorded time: 9:18
